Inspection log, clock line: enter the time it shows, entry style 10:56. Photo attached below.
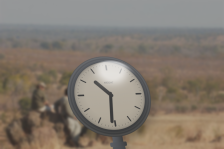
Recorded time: 10:31
